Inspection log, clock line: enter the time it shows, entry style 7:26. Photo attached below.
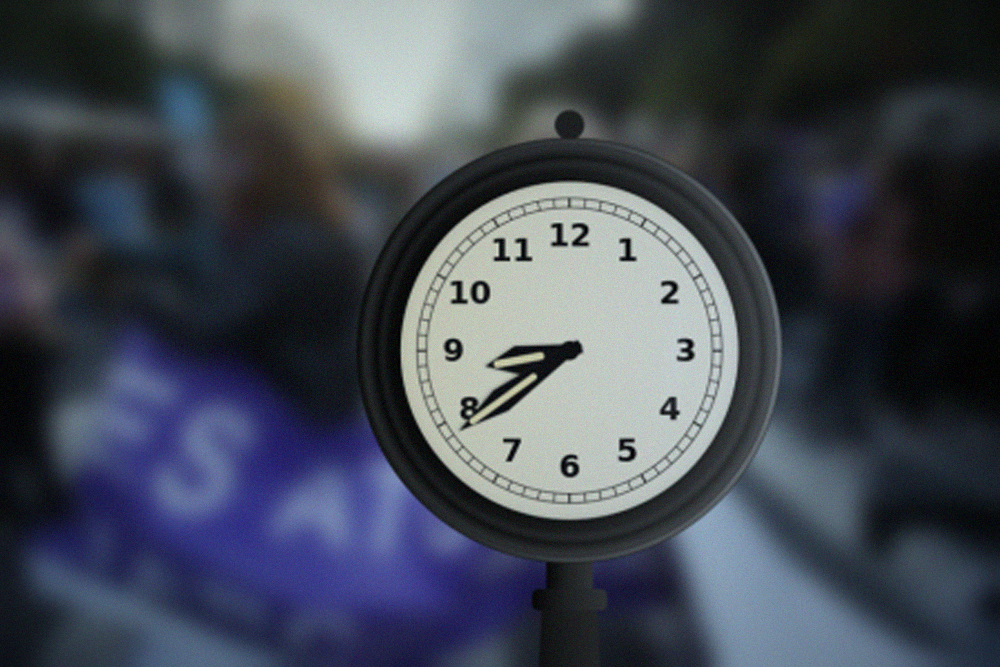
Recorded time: 8:39
